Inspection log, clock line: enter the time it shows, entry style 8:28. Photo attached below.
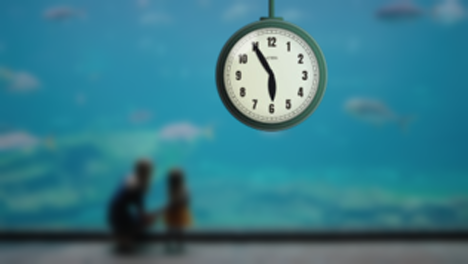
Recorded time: 5:55
